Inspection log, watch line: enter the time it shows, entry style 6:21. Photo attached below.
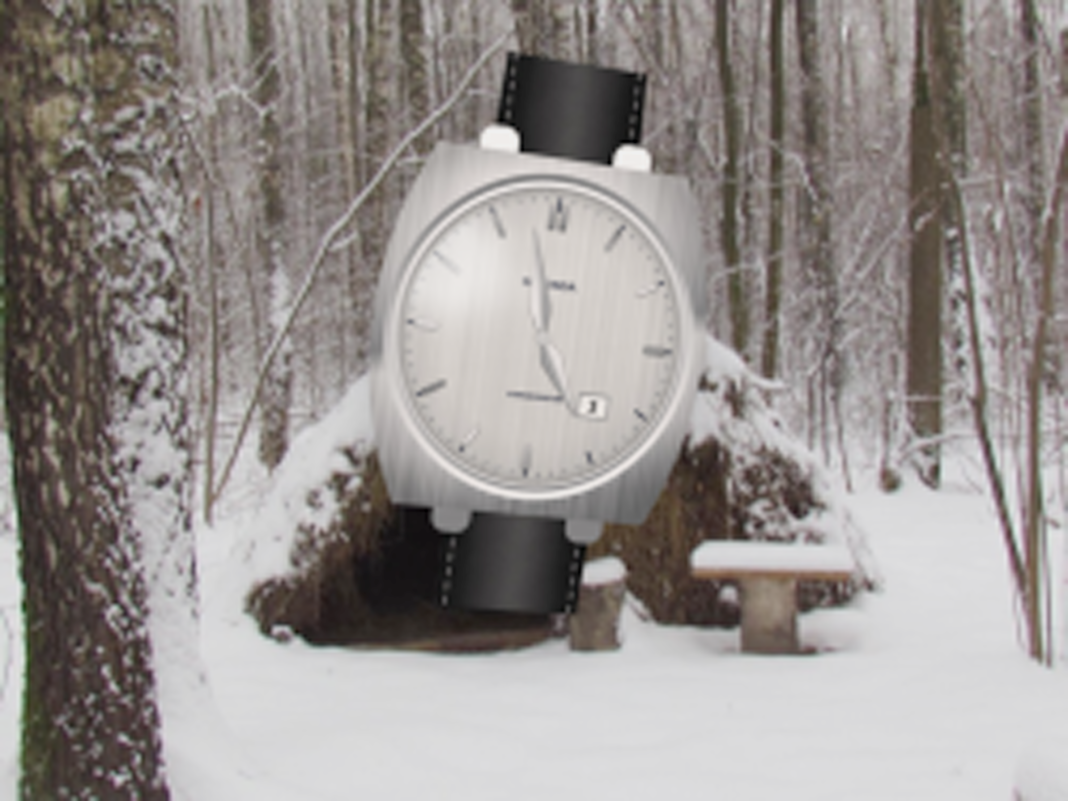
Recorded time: 4:58
